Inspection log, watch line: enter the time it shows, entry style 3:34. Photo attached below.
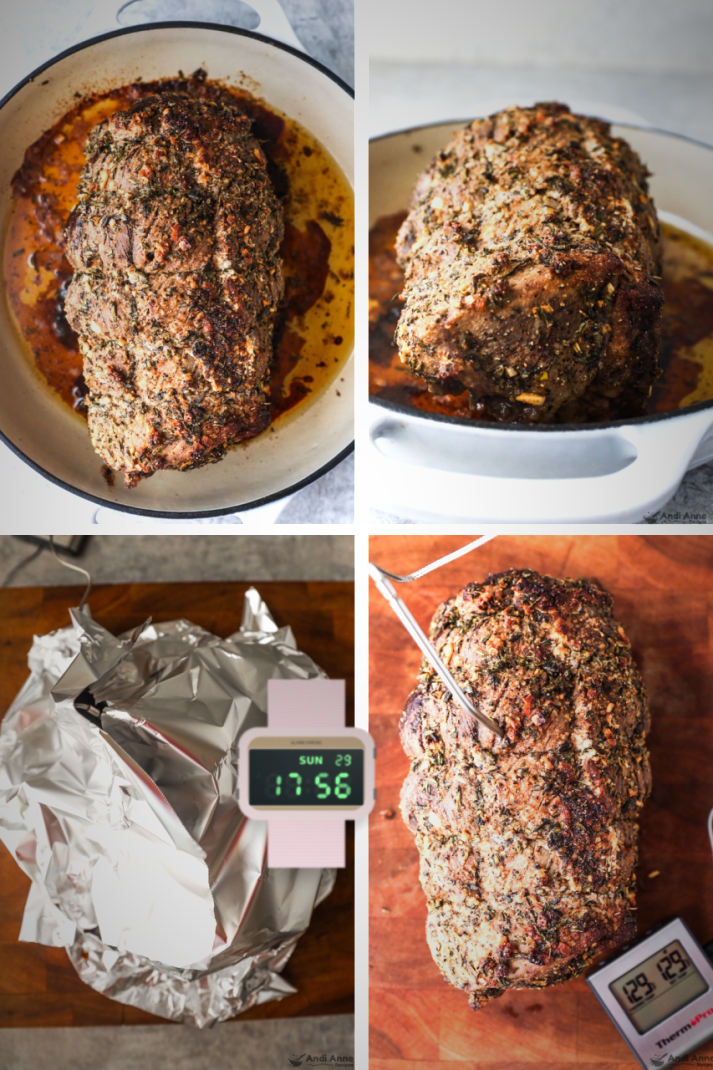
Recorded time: 17:56
